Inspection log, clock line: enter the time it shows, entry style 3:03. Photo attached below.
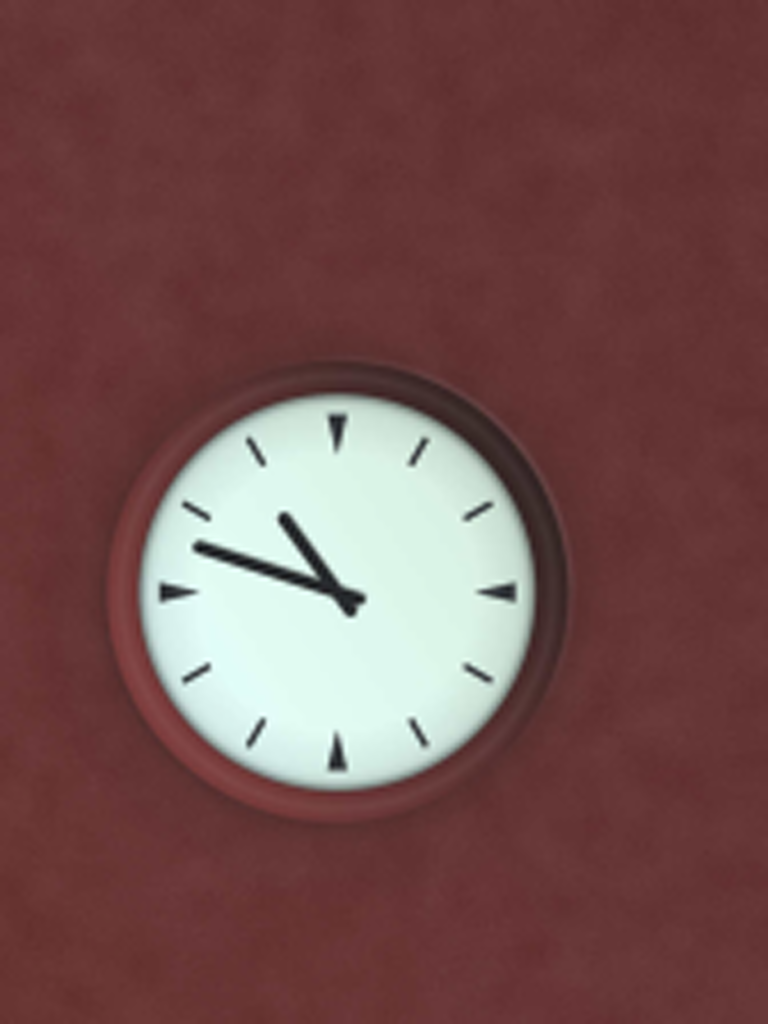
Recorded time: 10:48
